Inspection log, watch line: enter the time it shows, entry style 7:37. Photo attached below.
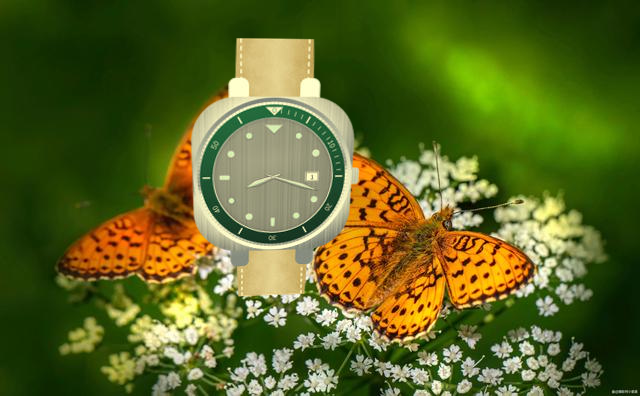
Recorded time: 8:18
